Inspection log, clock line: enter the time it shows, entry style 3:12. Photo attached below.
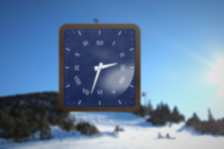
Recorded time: 2:33
